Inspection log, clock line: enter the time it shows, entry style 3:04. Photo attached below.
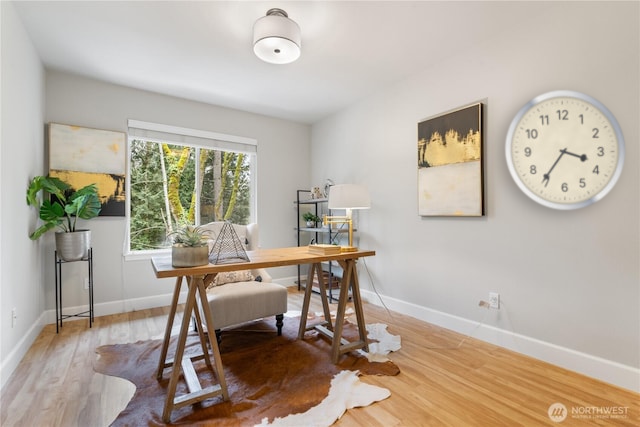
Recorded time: 3:36
